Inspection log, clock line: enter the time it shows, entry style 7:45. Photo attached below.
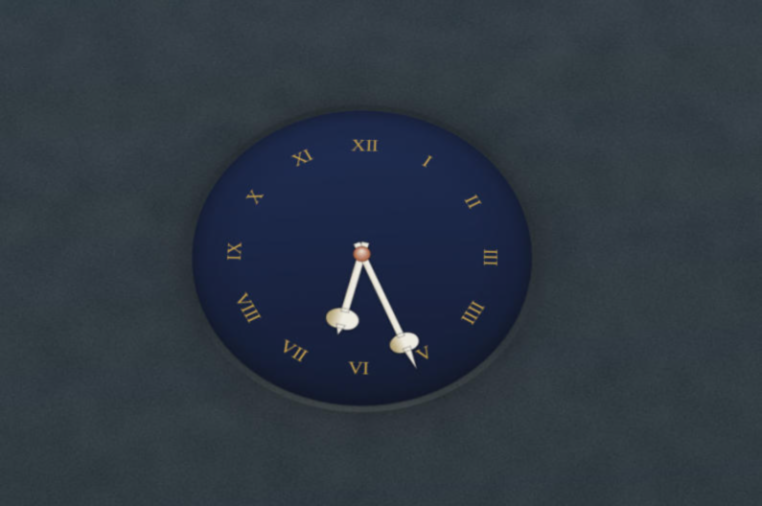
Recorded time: 6:26
